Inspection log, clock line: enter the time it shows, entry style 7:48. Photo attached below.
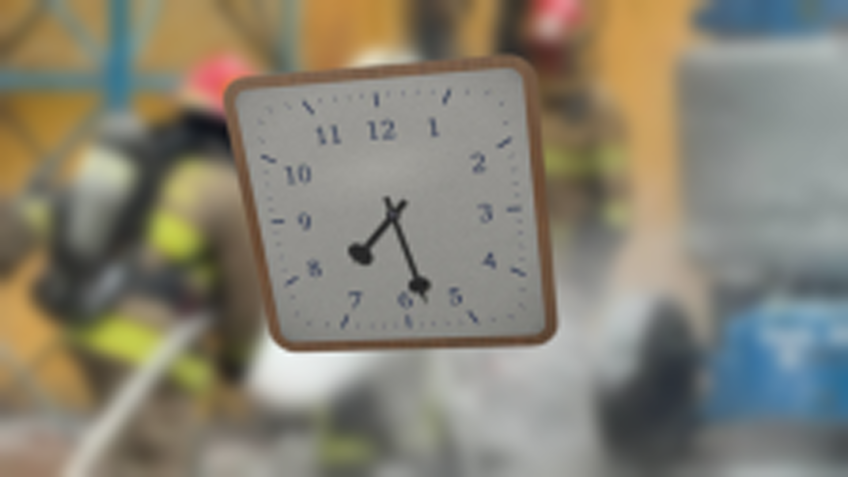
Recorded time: 7:28
